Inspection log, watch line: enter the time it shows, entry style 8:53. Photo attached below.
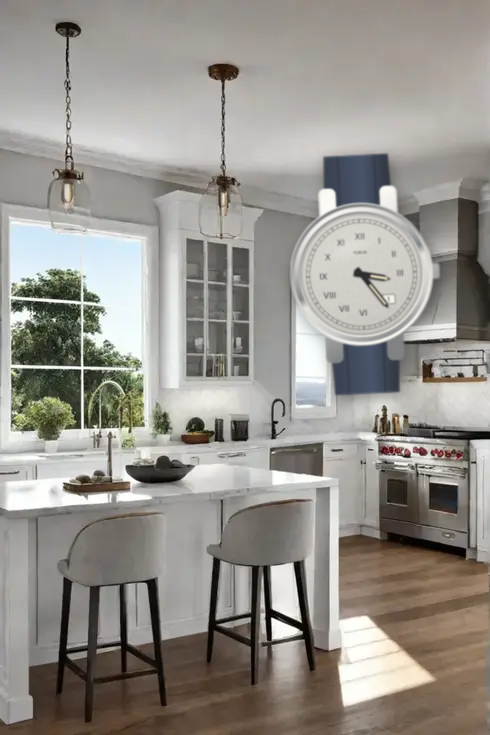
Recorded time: 3:24
